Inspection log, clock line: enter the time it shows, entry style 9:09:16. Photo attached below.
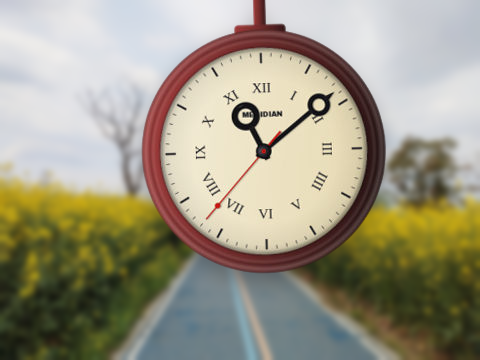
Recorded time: 11:08:37
